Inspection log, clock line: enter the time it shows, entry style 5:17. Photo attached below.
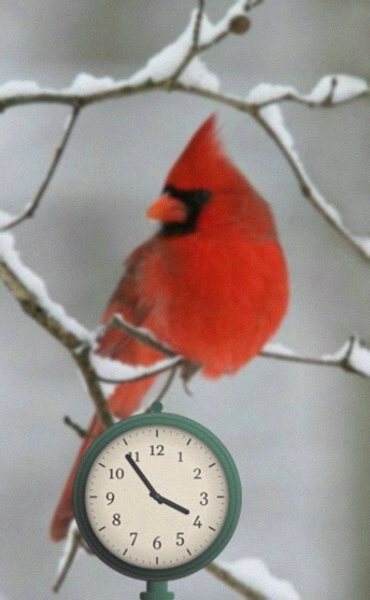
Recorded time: 3:54
